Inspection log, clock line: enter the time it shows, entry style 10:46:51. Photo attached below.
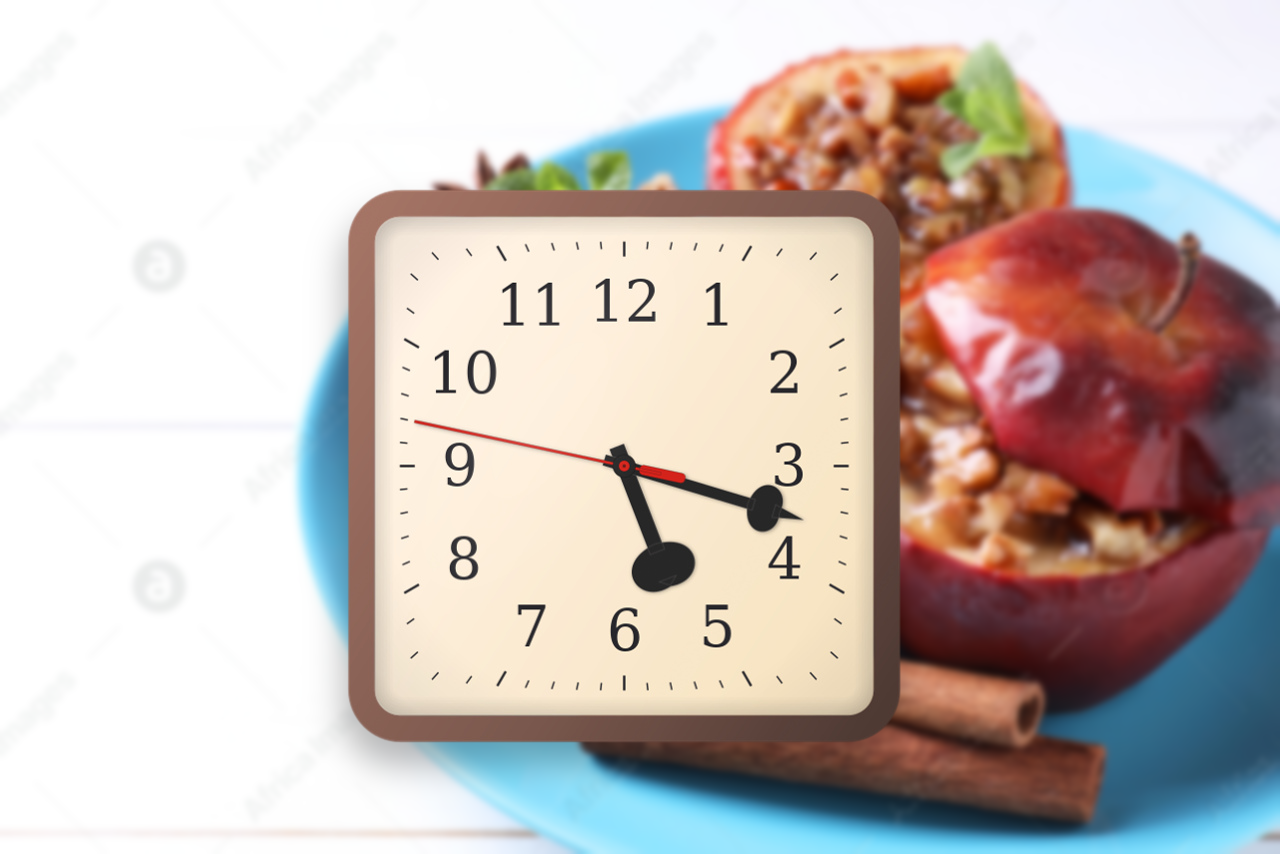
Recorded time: 5:17:47
